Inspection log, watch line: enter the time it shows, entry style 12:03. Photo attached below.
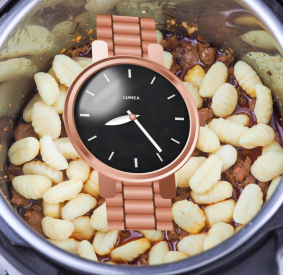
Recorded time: 8:24
